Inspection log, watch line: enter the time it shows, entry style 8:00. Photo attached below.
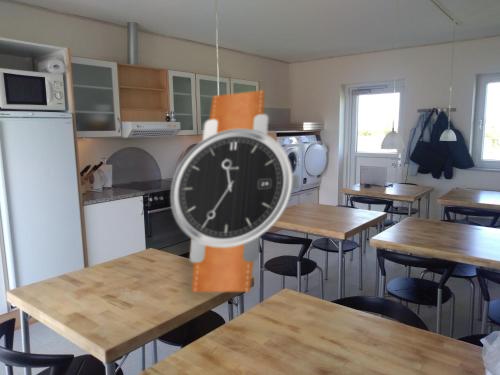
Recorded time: 11:35
